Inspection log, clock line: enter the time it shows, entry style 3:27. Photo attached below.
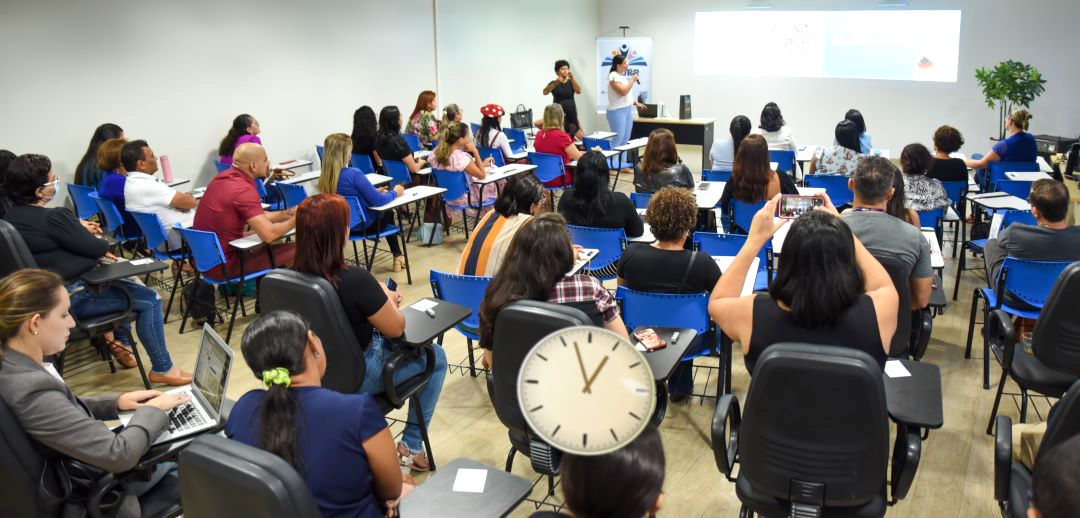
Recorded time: 12:57
